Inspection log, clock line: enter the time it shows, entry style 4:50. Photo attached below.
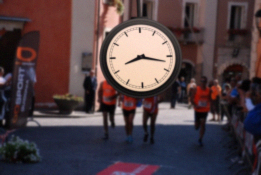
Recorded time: 8:17
